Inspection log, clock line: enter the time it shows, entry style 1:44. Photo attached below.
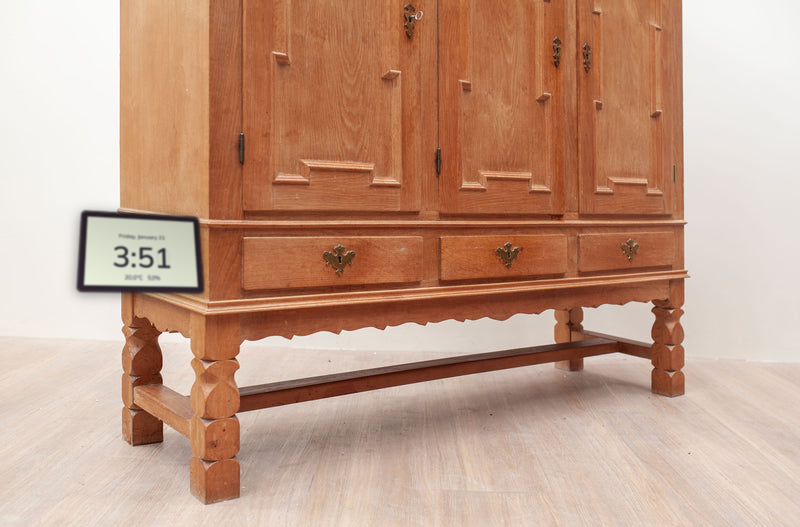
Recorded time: 3:51
